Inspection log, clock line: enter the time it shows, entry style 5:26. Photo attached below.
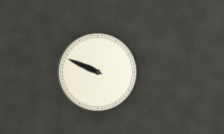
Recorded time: 9:49
